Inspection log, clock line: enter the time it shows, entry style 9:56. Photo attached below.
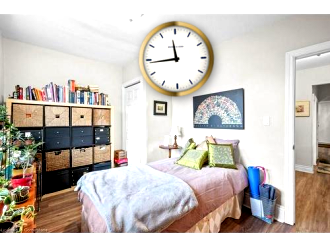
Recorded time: 11:44
